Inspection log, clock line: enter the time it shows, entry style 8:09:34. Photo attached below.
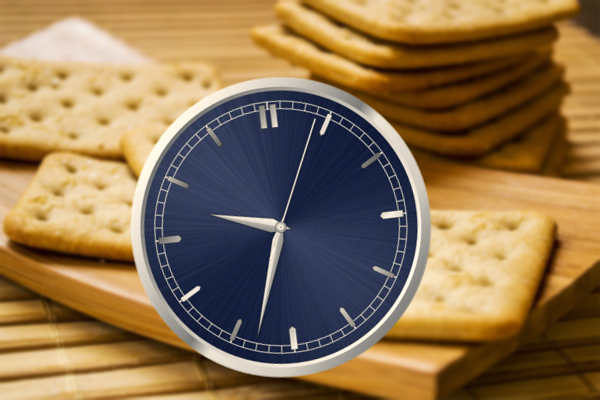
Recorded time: 9:33:04
